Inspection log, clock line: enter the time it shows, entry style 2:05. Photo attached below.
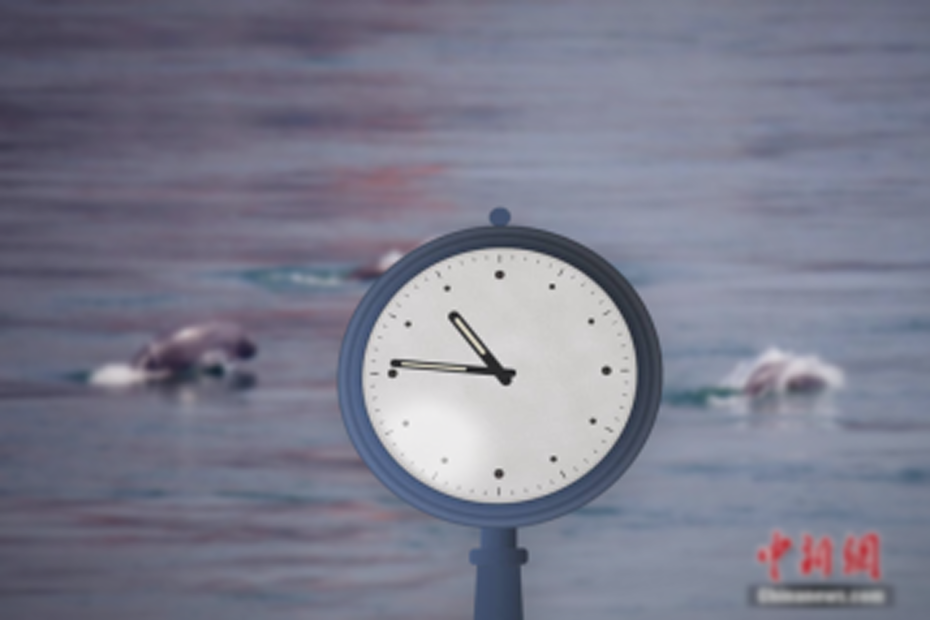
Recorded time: 10:46
